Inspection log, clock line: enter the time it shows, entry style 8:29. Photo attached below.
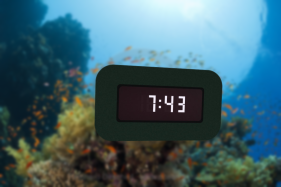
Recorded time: 7:43
